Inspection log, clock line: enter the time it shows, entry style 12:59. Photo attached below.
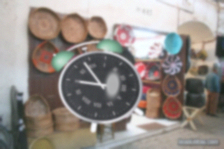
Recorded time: 9:58
